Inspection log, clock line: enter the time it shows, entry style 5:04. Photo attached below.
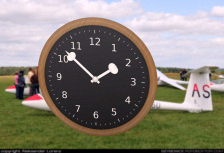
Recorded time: 1:52
